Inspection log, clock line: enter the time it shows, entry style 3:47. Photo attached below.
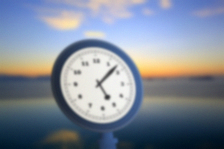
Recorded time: 5:08
